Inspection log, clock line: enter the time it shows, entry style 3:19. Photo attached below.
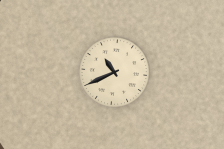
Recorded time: 10:40
